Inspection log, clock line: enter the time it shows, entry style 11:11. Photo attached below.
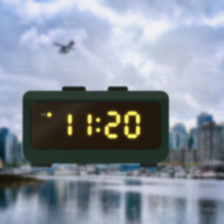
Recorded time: 11:20
